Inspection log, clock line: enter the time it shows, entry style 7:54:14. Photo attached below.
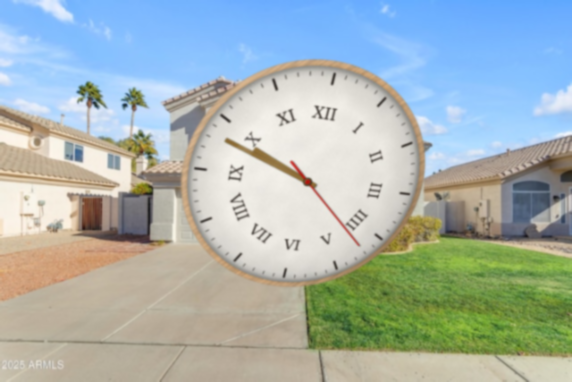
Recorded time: 9:48:22
